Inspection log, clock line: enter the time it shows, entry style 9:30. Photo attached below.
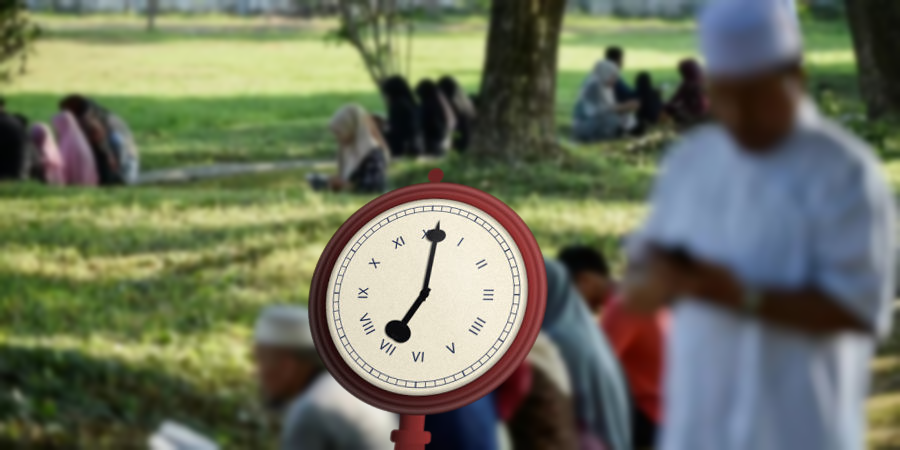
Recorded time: 7:01
